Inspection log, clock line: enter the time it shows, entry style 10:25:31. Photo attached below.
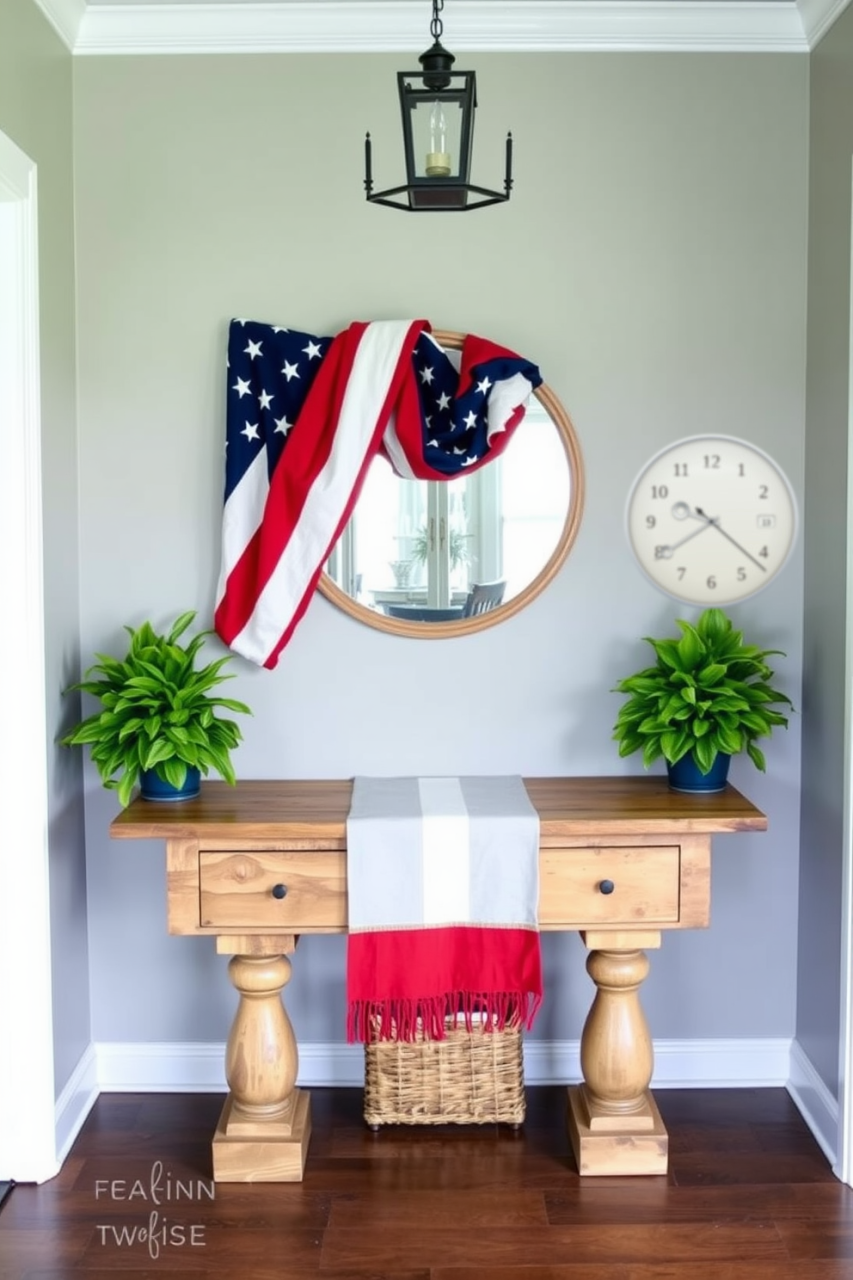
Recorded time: 9:39:22
